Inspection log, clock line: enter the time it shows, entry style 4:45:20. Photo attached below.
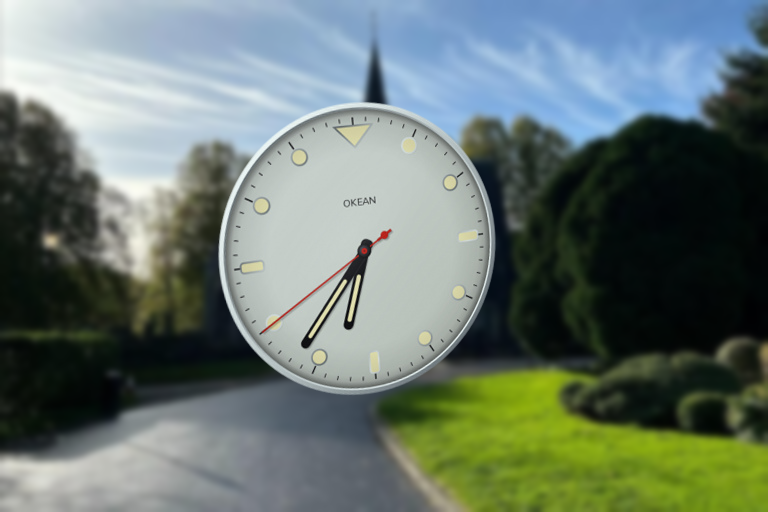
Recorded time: 6:36:40
